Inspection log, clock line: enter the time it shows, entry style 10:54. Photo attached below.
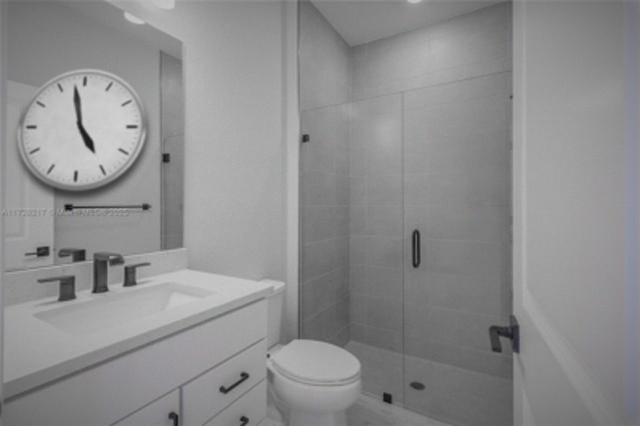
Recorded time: 4:58
